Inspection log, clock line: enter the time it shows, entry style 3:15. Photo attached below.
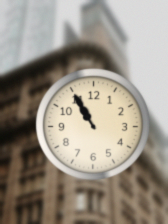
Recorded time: 10:55
